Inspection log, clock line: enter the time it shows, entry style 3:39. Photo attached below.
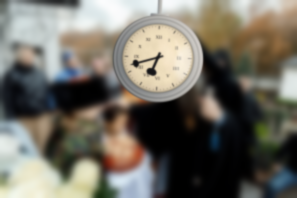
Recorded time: 6:42
